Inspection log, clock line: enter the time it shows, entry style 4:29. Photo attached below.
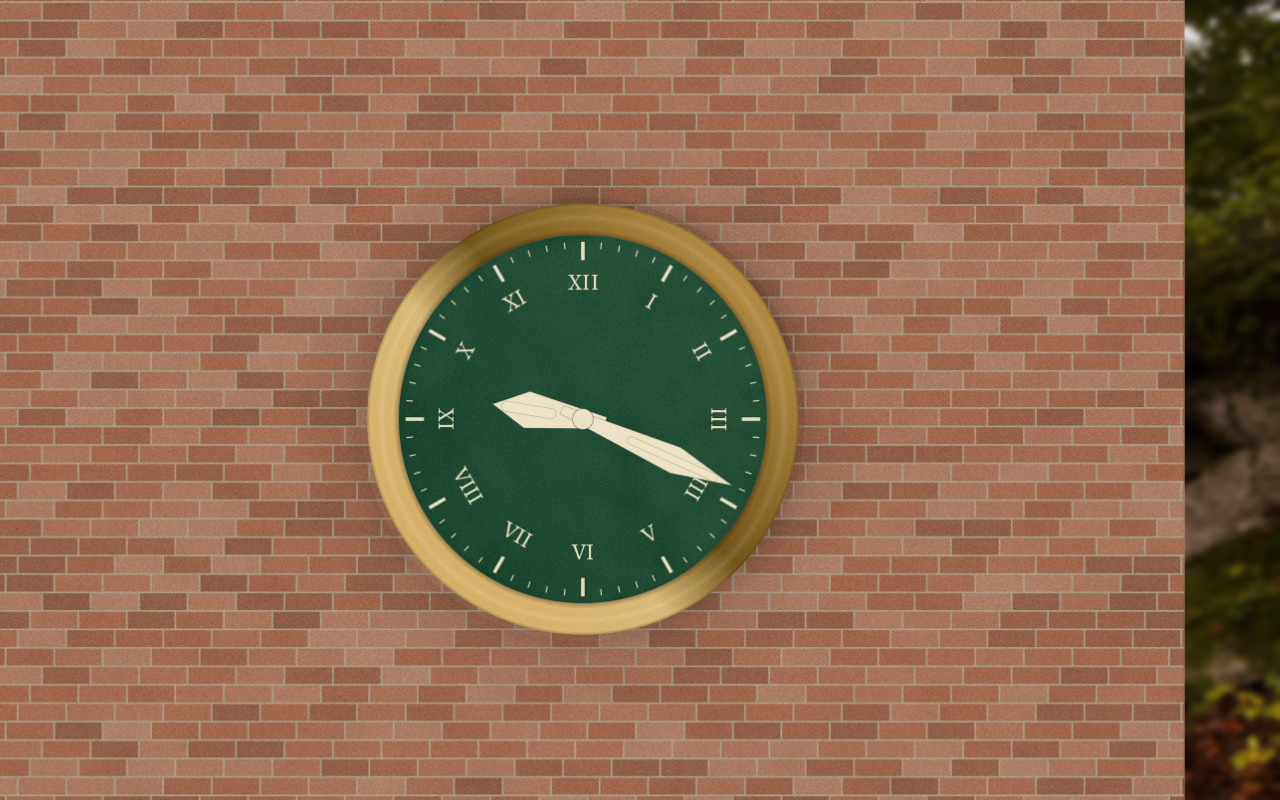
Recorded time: 9:19
